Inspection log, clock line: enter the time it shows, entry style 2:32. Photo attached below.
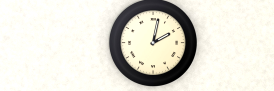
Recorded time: 2:02
